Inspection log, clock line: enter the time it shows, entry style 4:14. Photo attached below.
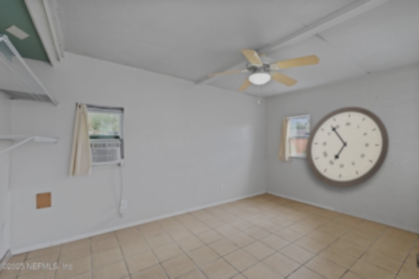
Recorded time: 6:53
